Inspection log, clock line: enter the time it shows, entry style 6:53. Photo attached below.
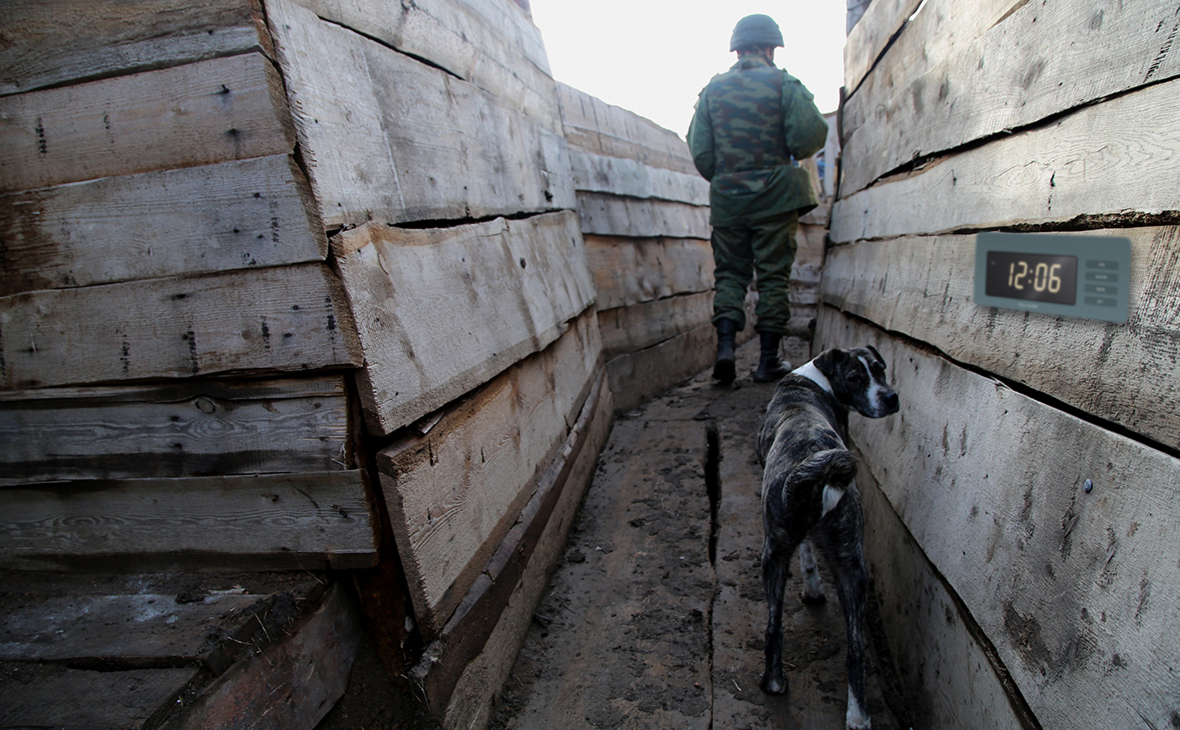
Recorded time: 12:06
